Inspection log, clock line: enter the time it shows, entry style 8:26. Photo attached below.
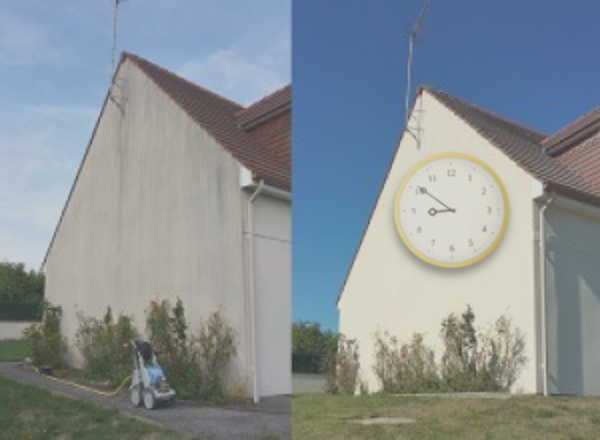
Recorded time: 8:51
